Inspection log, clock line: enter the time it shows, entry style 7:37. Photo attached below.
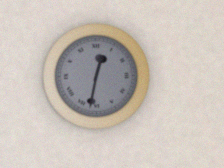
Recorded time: 12:32
